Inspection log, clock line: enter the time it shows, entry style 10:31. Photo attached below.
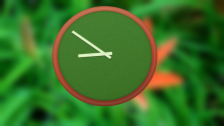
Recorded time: 8:51
